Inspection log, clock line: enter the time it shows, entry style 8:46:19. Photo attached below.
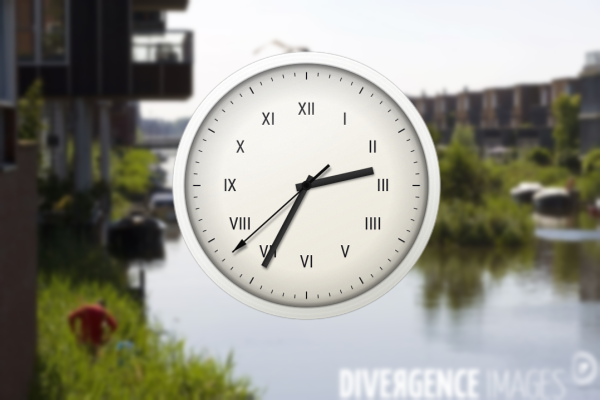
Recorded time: 2:34:38
